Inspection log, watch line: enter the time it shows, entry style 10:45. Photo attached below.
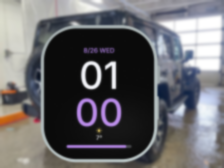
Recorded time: 1:00
